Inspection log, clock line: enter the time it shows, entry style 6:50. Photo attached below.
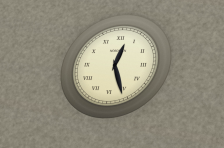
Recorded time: 12:26
